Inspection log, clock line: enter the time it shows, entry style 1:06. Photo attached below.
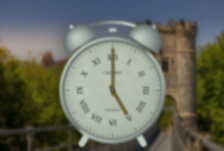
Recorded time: 5:00
